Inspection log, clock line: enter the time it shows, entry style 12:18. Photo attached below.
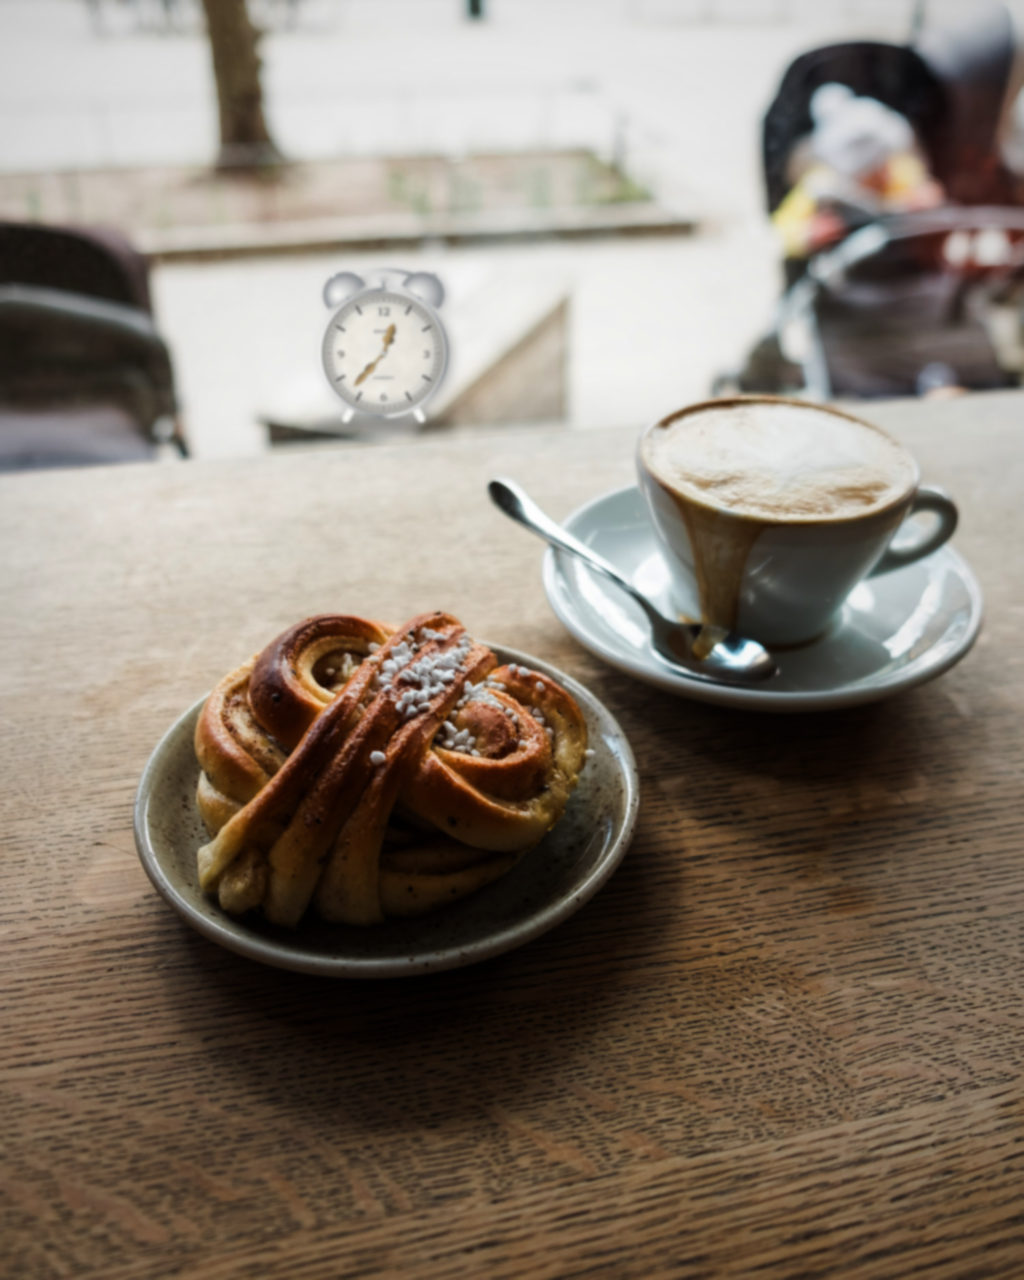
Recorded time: 12:37
